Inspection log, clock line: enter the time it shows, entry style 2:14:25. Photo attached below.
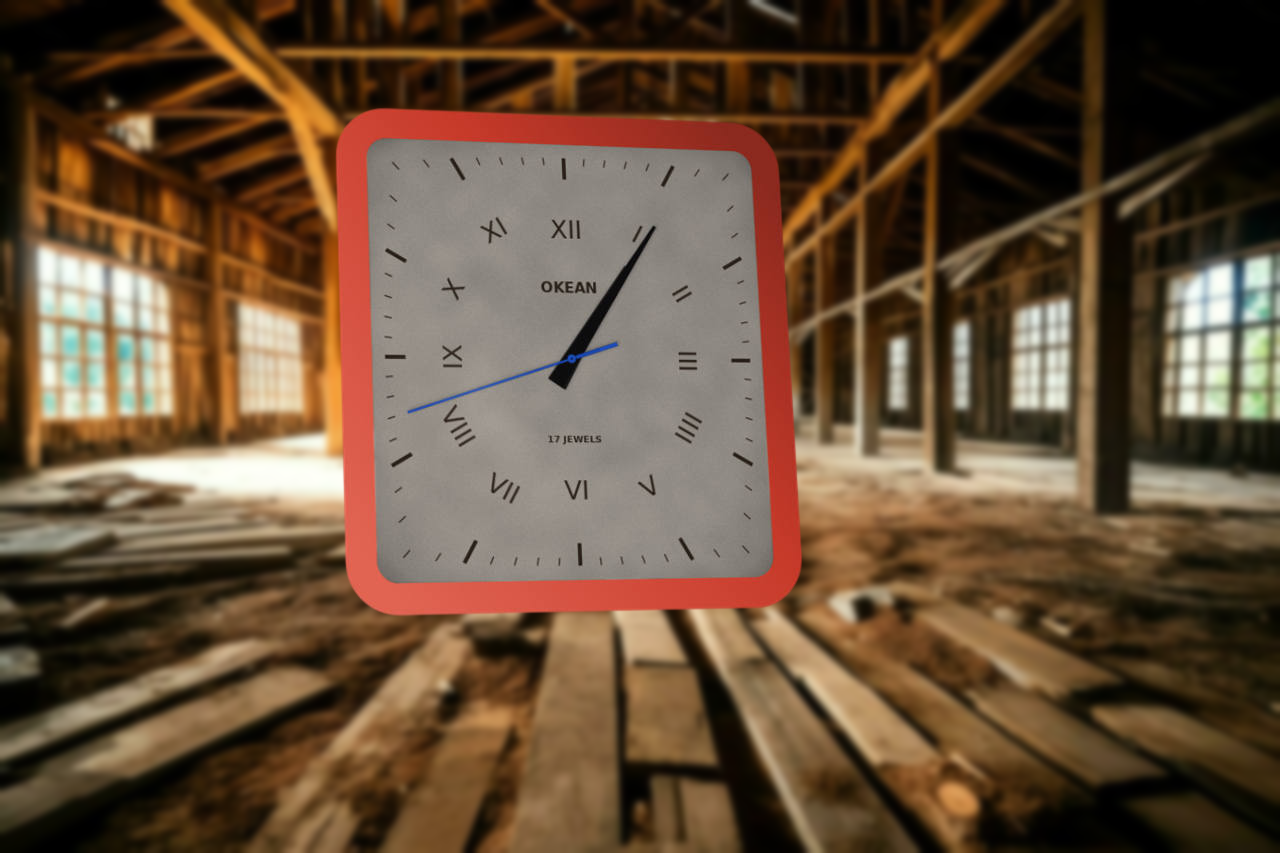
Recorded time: 1:05:42
